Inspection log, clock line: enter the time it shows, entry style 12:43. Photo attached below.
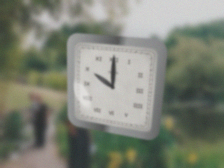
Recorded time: 10:00
